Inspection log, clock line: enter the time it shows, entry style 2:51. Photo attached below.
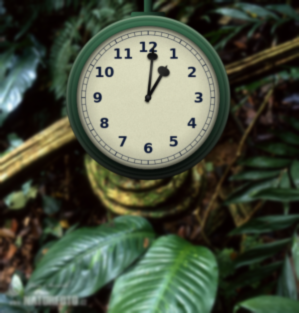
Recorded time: 1:01
